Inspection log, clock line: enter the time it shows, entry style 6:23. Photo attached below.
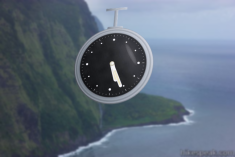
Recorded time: 5:26
